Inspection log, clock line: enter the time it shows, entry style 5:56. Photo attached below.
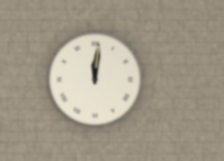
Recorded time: 12:01
